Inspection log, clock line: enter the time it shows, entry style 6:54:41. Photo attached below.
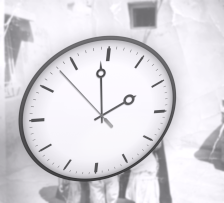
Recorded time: 1:58:53
